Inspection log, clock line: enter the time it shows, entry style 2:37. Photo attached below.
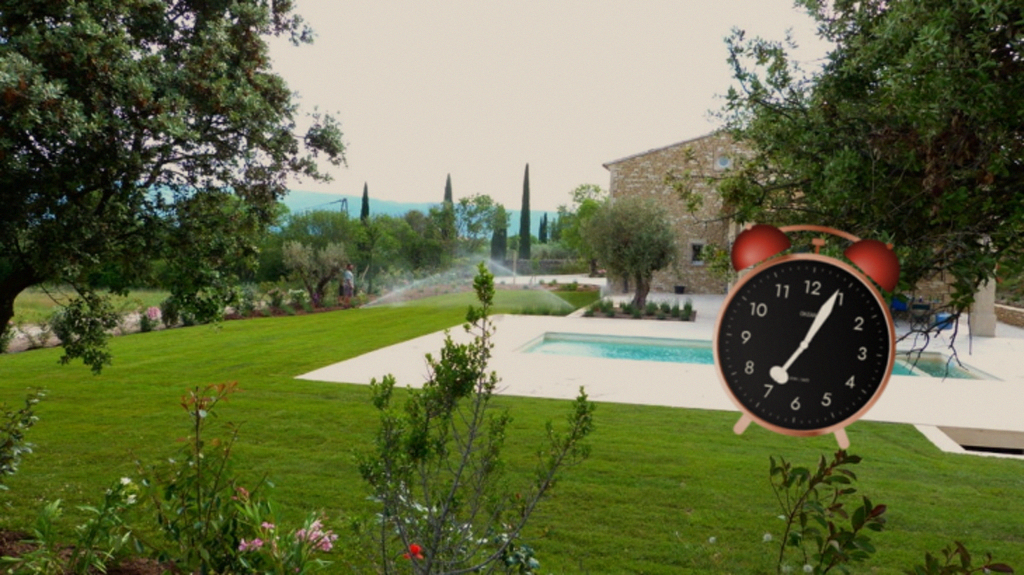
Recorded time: 7:04
